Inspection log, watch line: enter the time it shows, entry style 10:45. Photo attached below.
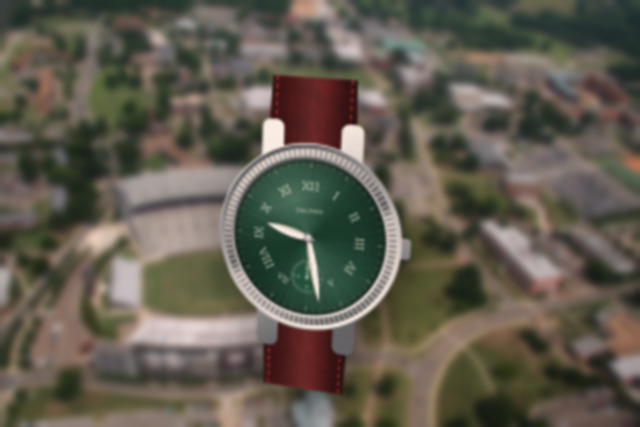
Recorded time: 9:28
